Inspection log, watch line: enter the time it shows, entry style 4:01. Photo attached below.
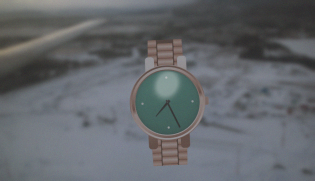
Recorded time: 7:26
